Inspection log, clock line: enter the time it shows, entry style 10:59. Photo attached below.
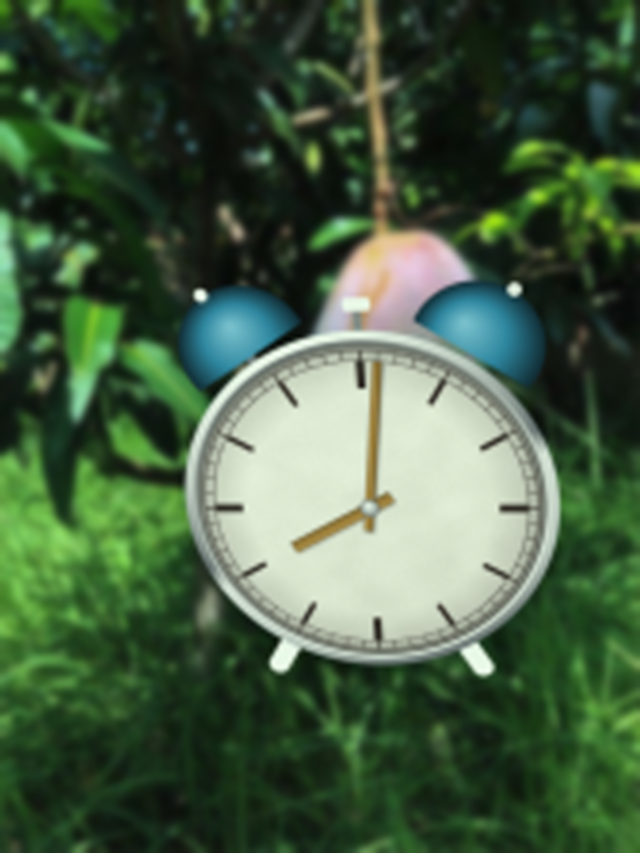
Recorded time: 8:01
